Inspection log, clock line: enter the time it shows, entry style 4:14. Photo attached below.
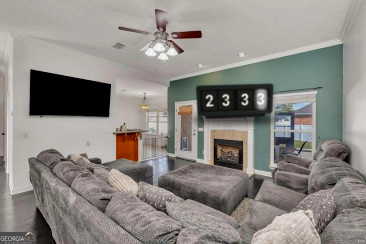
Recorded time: 23:33
